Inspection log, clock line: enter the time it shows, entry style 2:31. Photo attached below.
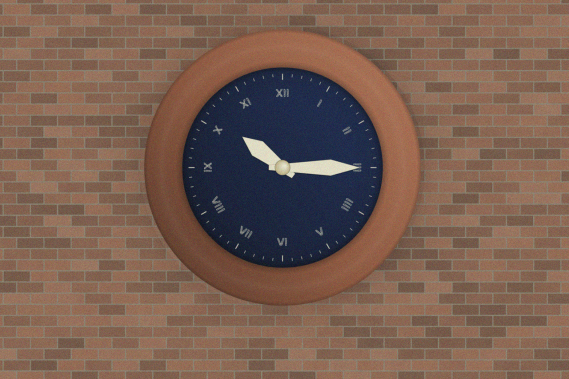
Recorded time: 10:15
